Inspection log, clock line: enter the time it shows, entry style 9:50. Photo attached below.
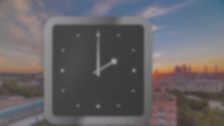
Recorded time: 2:00
